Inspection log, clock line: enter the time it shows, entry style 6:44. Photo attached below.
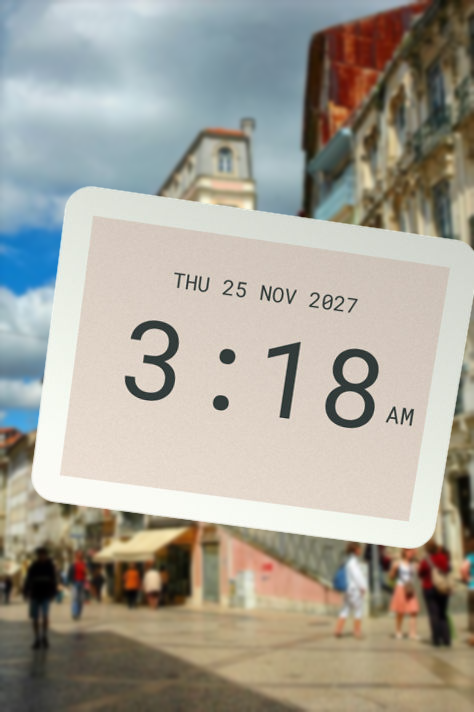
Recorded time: 3:18
